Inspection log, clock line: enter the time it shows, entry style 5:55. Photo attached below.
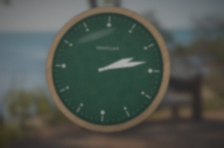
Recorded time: 2:13
